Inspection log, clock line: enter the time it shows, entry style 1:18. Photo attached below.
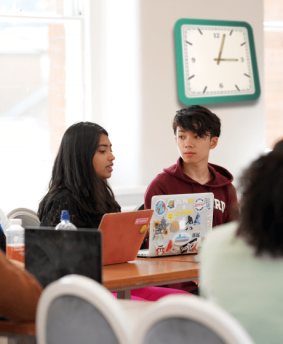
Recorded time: 3:03
